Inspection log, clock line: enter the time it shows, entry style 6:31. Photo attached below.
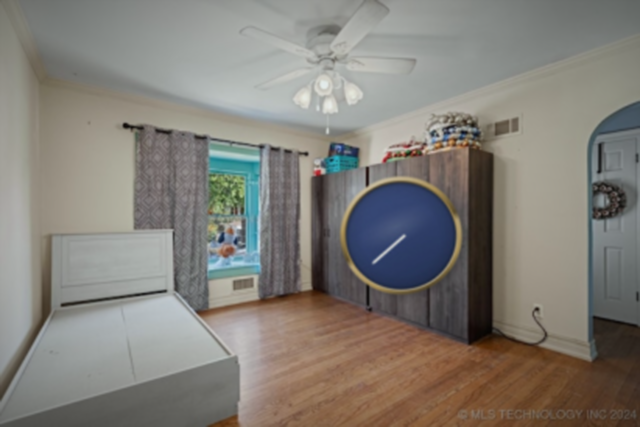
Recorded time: 7:38
